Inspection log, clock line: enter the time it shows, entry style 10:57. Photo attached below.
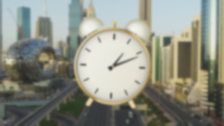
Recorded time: 1:11
